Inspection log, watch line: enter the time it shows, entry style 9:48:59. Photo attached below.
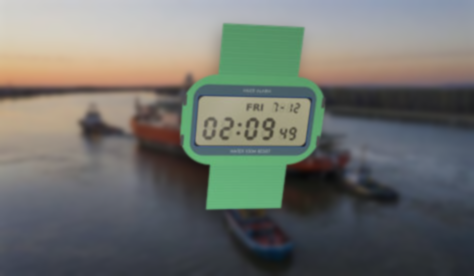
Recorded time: 2:09:49
